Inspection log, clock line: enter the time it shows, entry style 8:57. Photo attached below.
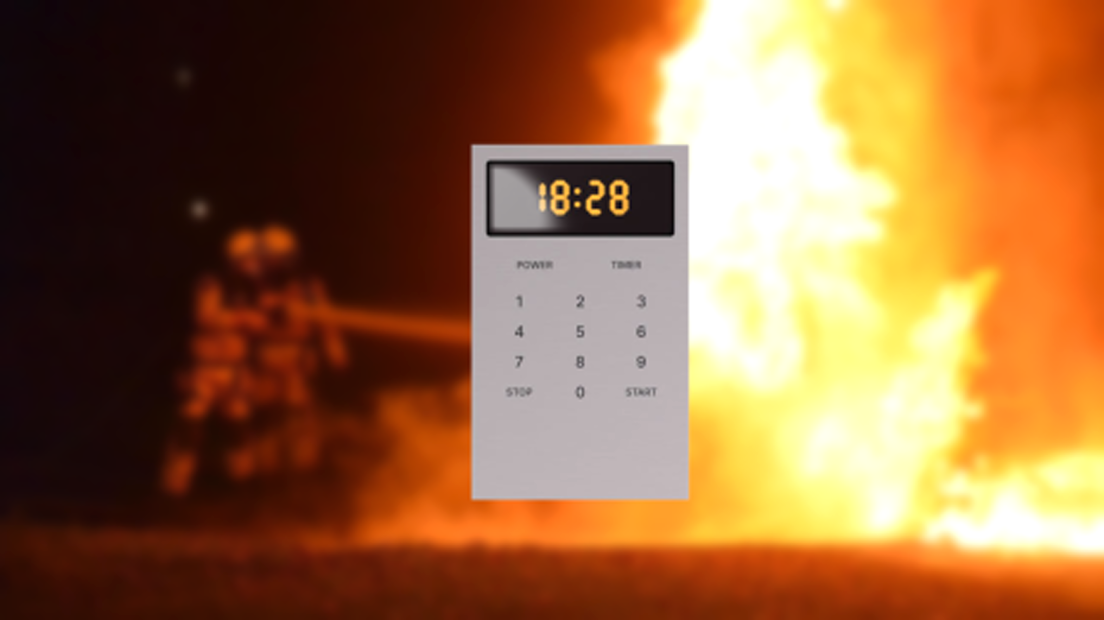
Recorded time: 18:28
